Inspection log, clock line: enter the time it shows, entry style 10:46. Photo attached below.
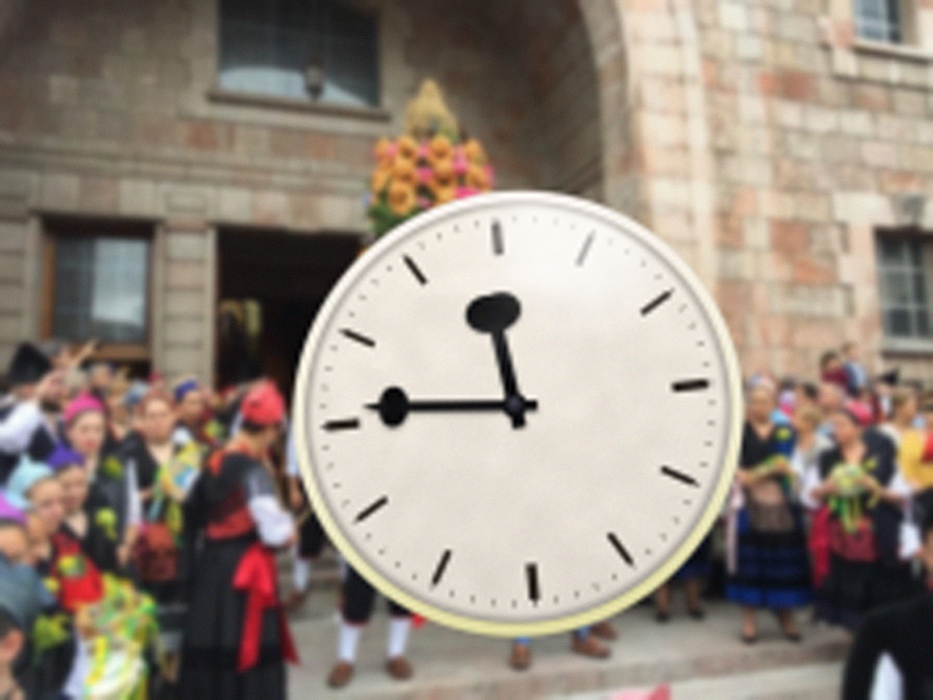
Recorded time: 11:46
